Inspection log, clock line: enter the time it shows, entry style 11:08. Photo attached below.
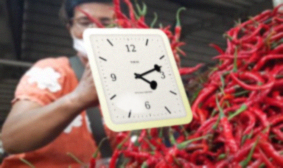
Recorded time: 4:12
